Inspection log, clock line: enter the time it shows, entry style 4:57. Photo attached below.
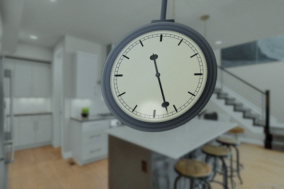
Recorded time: 11:27
